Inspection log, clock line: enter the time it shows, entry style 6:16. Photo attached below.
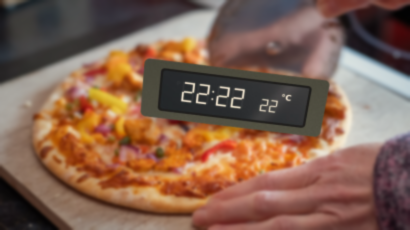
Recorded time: 22:22
